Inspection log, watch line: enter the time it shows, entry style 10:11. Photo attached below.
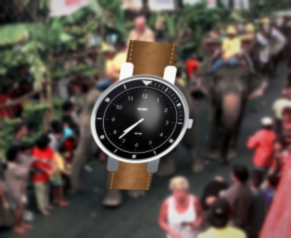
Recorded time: 7:37
